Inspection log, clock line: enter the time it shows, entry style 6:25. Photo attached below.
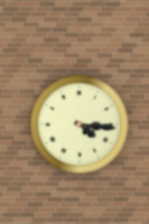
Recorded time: 4:16
